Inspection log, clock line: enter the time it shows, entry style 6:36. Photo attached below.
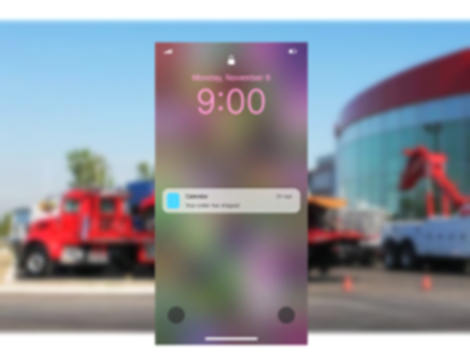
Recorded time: 9:00
